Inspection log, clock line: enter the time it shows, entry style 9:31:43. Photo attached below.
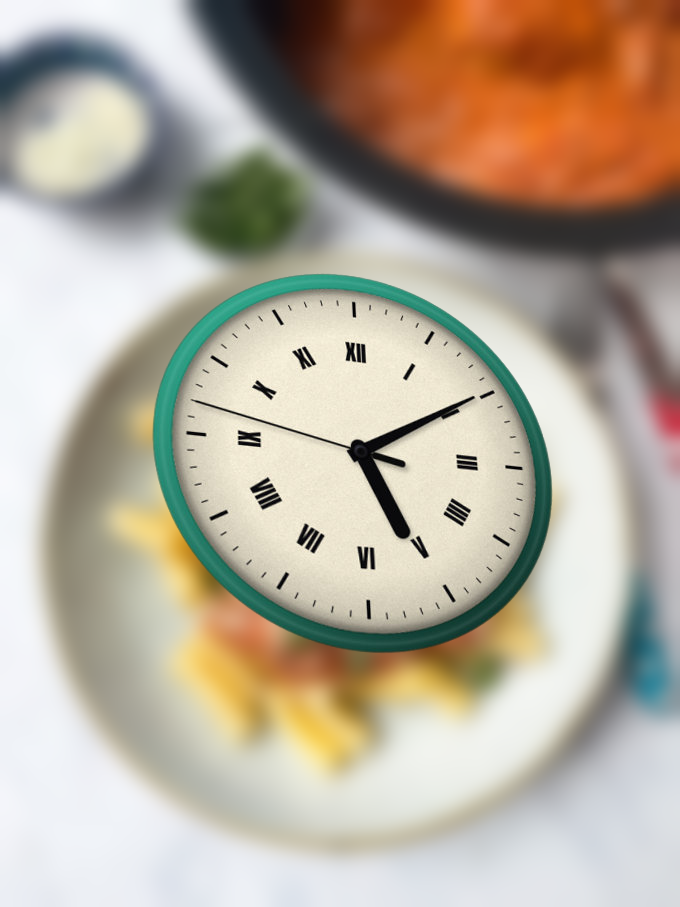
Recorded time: 5:09:47
